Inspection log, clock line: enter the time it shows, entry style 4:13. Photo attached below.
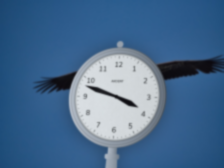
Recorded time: 3:48
